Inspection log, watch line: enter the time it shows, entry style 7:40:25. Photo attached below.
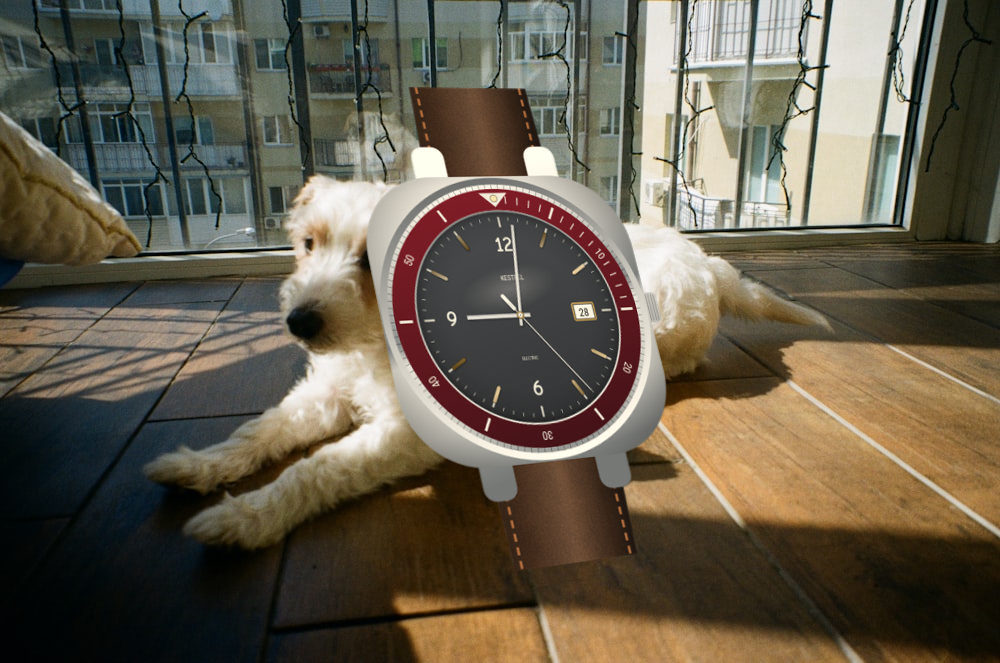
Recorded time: 9:01:24
